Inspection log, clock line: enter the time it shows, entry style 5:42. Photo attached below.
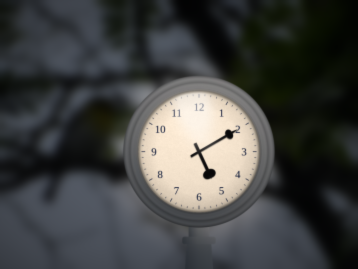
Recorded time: 5:10
